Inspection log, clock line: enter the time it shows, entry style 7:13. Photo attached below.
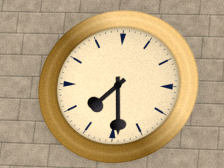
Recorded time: 7:29
